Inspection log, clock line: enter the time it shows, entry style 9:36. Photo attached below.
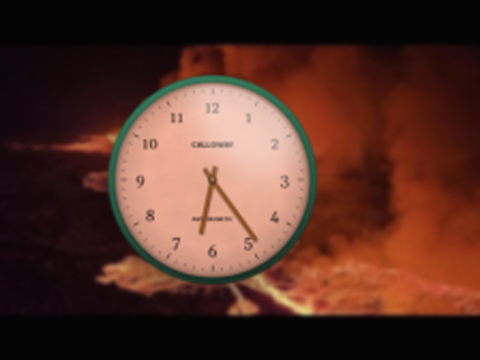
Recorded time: 6:24
